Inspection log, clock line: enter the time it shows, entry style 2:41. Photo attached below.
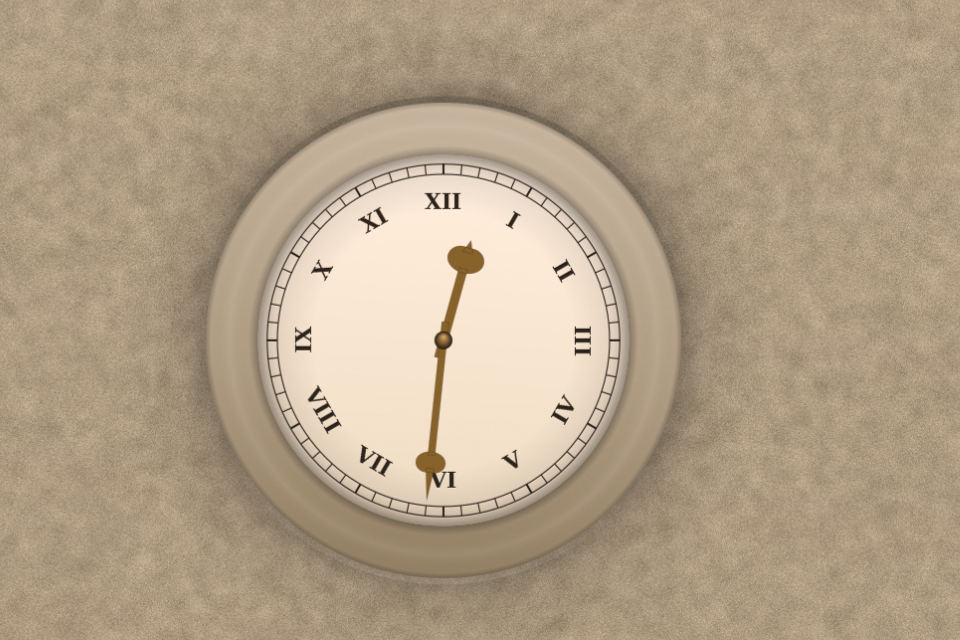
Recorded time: 12:31
